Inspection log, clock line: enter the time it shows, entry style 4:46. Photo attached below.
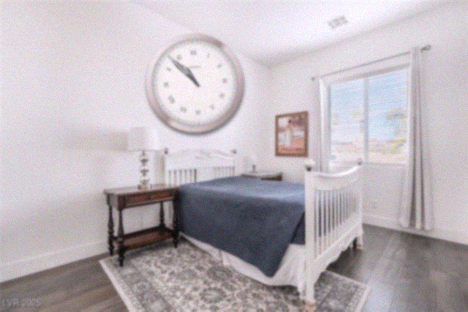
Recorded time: 10:53
